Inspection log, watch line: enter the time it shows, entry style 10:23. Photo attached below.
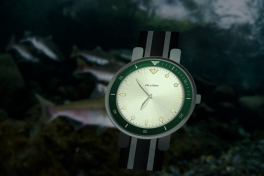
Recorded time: 6:53
